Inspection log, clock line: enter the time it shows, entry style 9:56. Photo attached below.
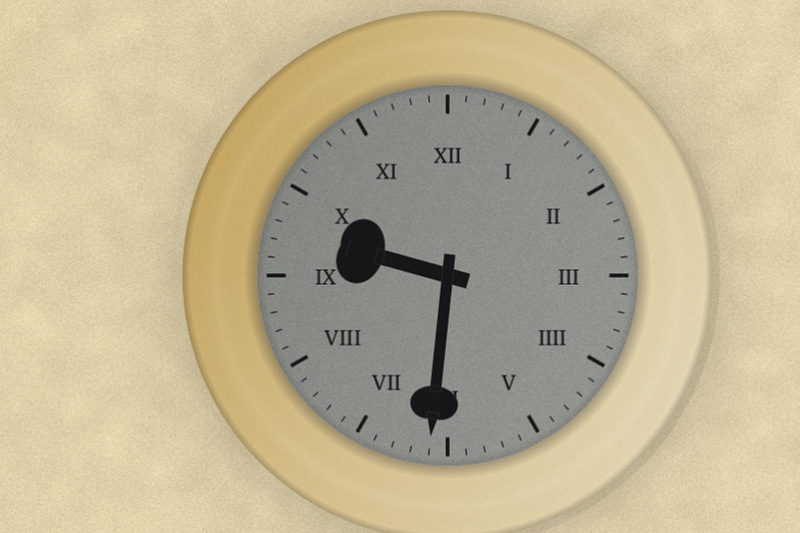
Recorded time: 9:31
